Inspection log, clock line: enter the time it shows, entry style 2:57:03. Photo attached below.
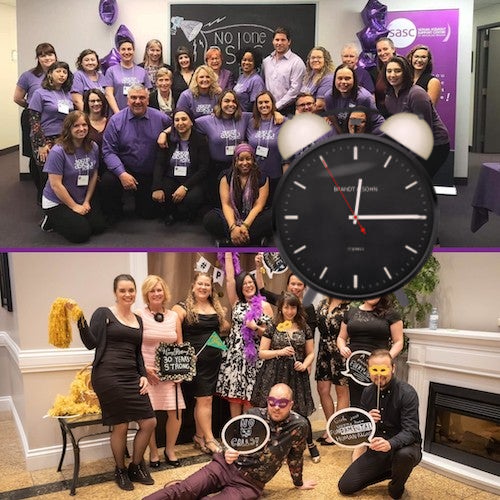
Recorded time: 12:14:55
